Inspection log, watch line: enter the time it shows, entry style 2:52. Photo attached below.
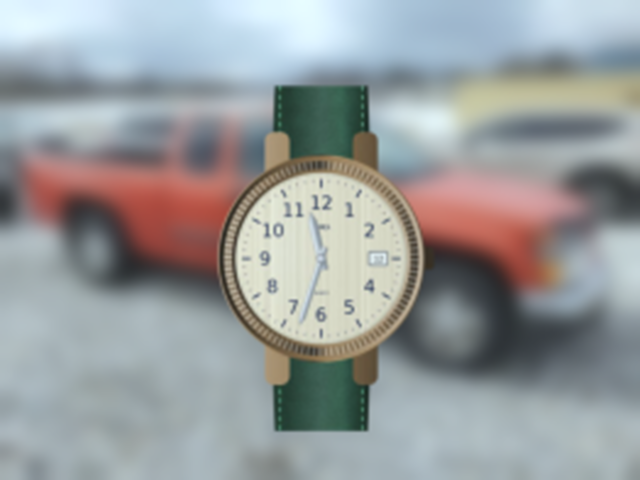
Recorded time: 11:33
